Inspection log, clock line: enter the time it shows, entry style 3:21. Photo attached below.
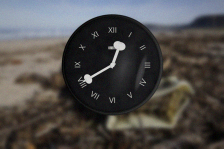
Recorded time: 12:40
